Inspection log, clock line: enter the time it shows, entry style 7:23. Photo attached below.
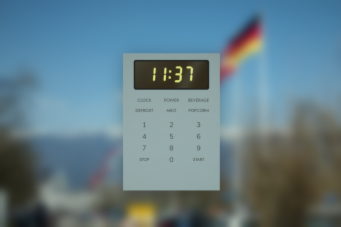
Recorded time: 11:37
